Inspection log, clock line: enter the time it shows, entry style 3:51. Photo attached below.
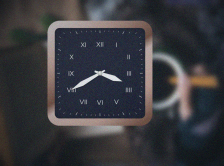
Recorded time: 3:40
